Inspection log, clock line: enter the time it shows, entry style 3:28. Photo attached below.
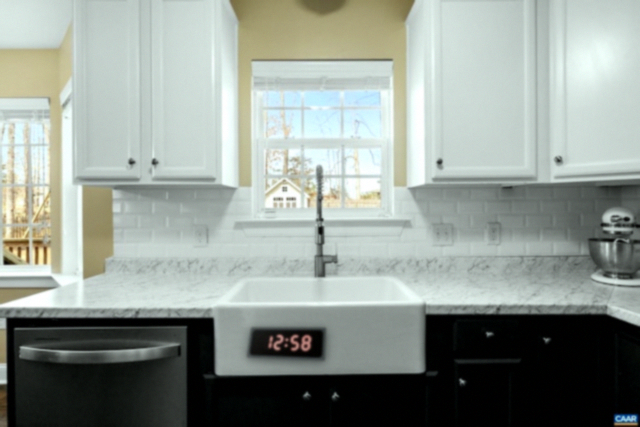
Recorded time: 12:58
